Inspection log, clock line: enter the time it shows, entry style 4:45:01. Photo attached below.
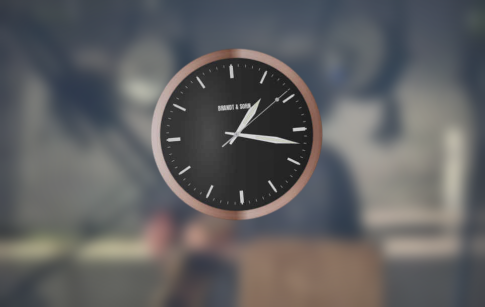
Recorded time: 1:17:09
